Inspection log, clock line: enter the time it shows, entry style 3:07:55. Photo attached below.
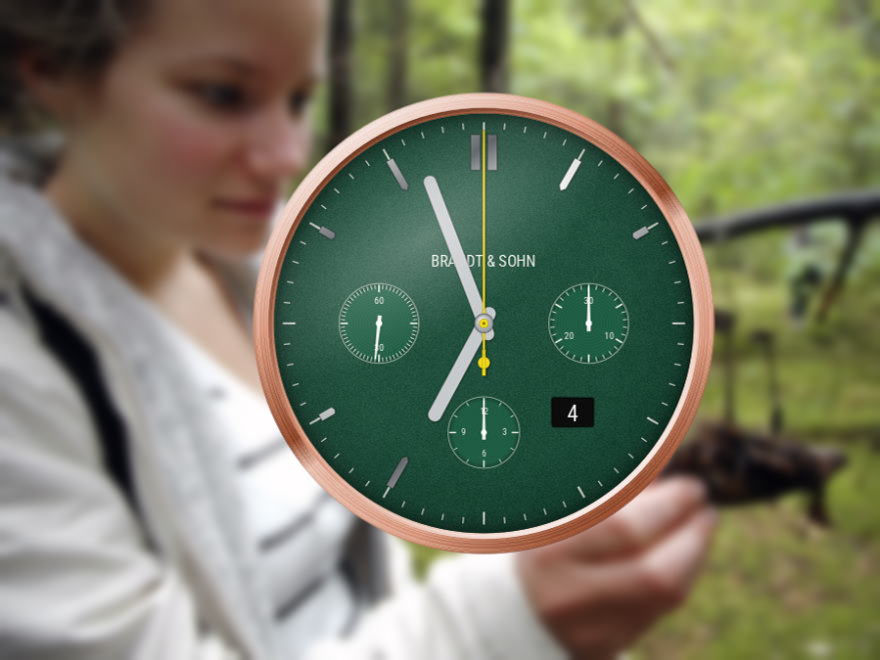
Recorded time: 6:56:31
